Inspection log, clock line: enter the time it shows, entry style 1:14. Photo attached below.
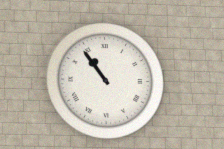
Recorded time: 10:54
